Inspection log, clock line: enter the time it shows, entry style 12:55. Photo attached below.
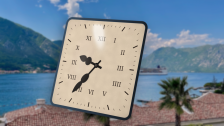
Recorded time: 9:36
